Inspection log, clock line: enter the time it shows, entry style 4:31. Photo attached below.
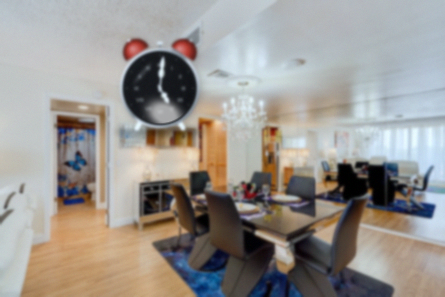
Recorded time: 5:01
